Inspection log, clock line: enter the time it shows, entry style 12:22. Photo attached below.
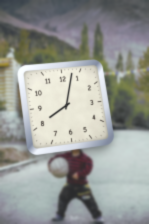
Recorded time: 8:03
